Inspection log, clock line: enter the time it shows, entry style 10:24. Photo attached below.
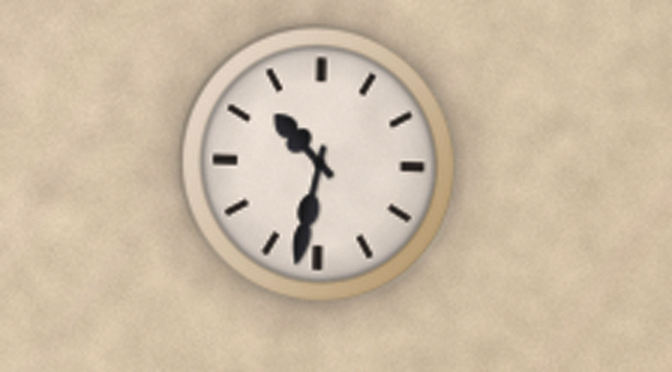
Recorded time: 10:32
